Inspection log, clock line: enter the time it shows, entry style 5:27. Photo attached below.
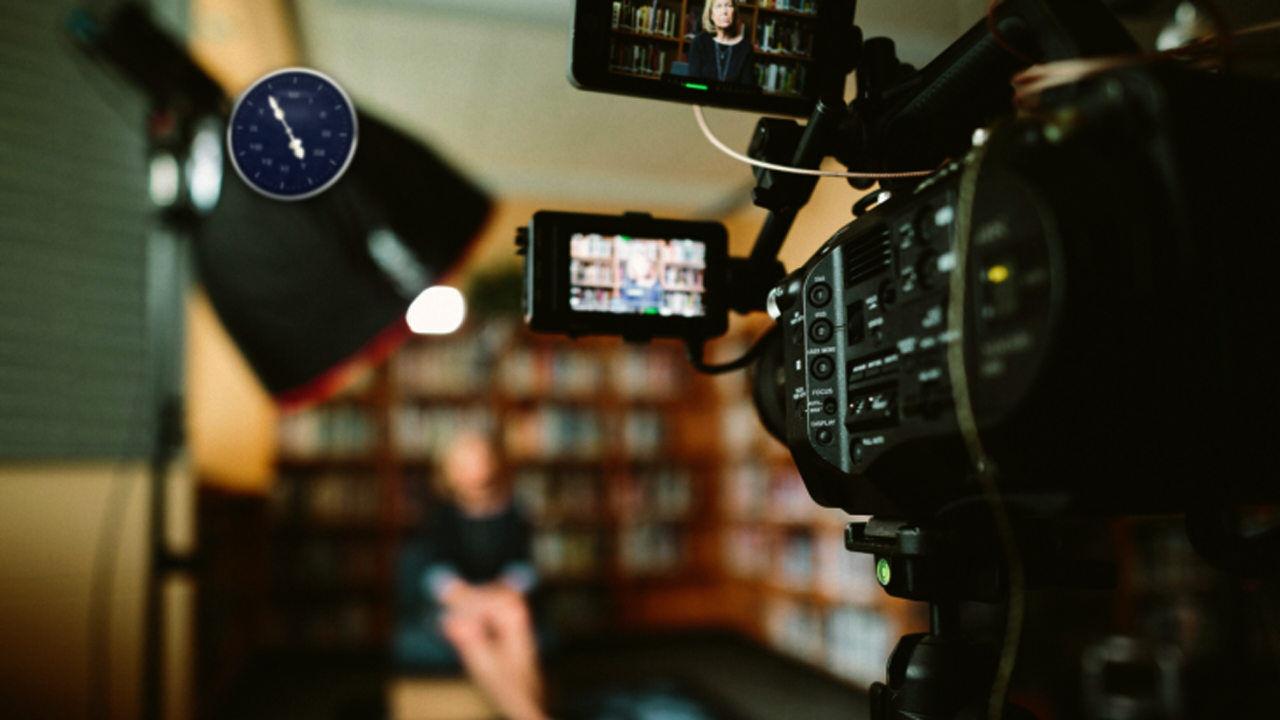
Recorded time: 4:54
